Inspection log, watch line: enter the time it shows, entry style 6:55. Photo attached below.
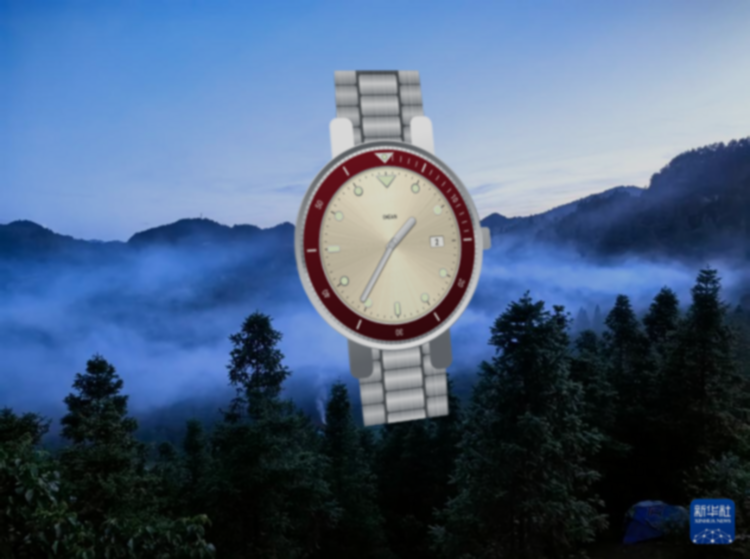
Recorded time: 1:36
